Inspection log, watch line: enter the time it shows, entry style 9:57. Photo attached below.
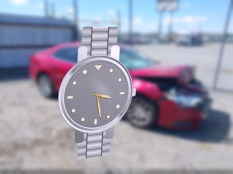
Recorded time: 3:28
